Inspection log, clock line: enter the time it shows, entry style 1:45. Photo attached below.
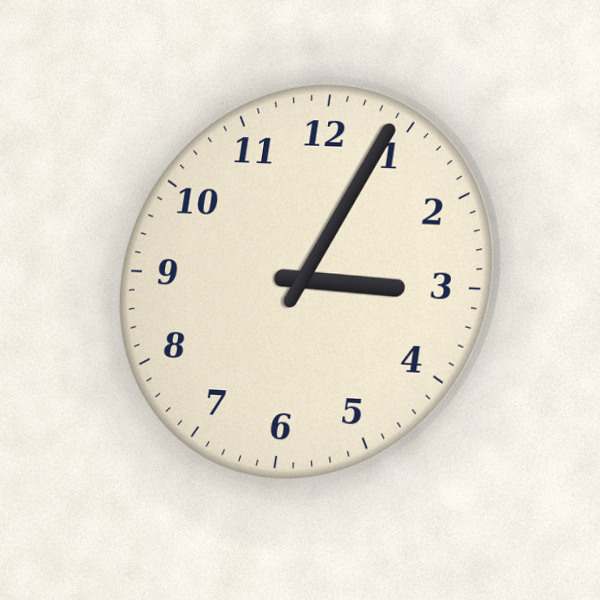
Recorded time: 3:04
